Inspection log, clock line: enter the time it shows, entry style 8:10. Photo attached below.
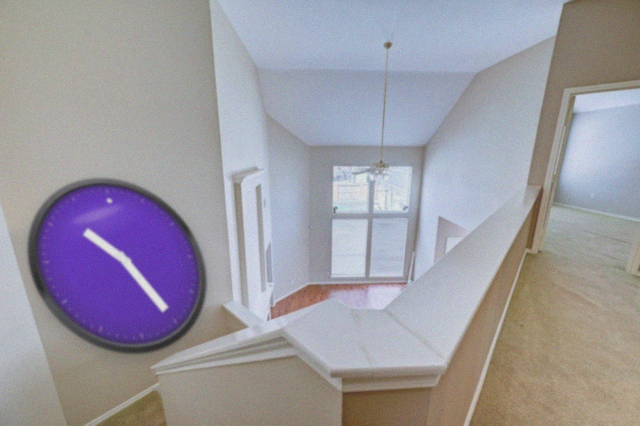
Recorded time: 10:25
